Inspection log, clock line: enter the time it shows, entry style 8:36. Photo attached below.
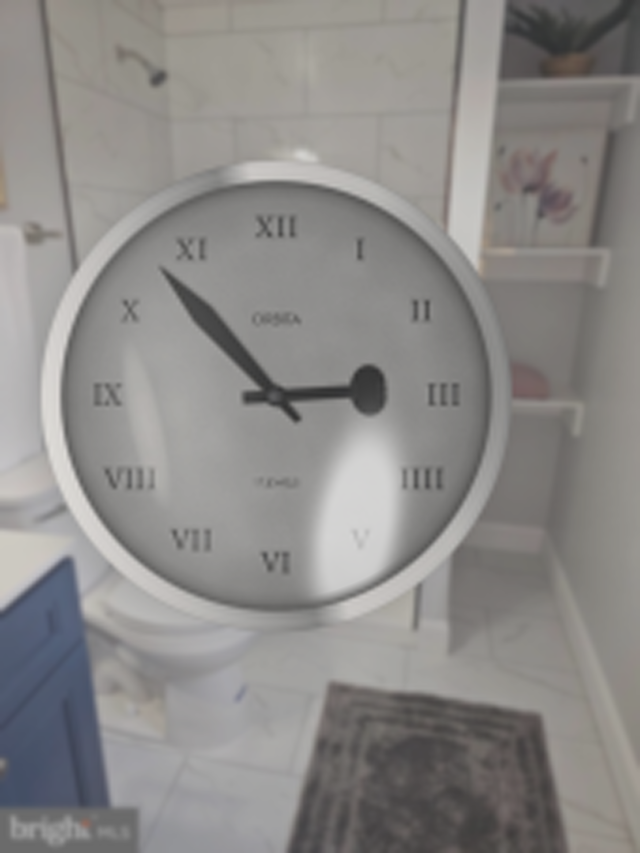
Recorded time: 2:53
